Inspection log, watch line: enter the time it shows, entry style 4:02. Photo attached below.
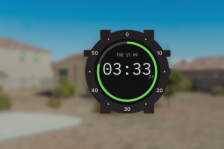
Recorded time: 3:33
